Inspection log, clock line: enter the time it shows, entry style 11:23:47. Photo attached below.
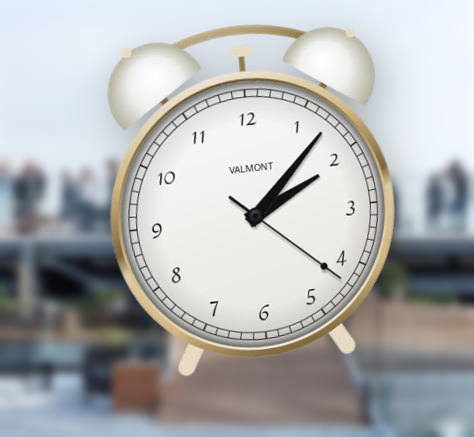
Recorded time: 2:07:22
